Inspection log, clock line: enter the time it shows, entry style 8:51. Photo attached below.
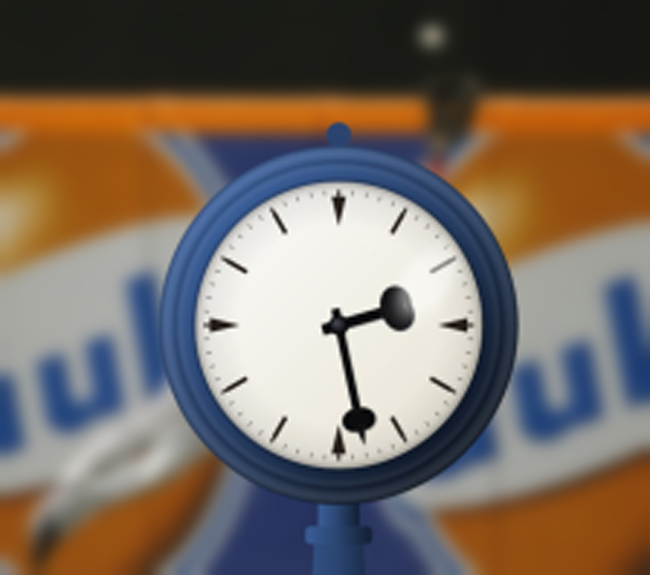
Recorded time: 2:28
